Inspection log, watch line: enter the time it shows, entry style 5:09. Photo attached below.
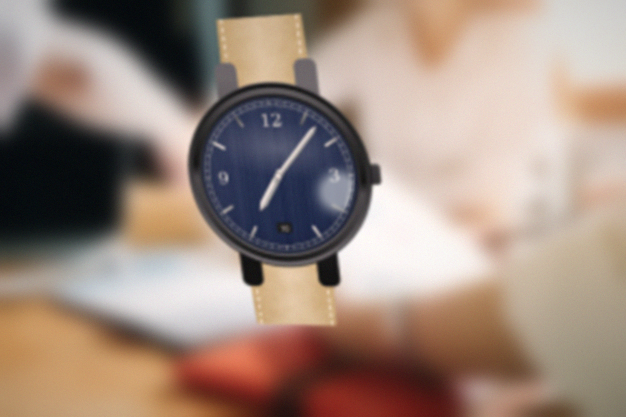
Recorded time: 7:07
